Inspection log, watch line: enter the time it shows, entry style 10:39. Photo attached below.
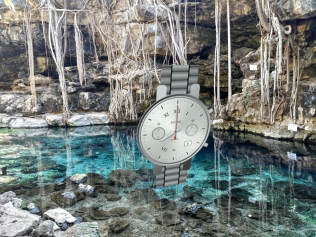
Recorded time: 8:00
